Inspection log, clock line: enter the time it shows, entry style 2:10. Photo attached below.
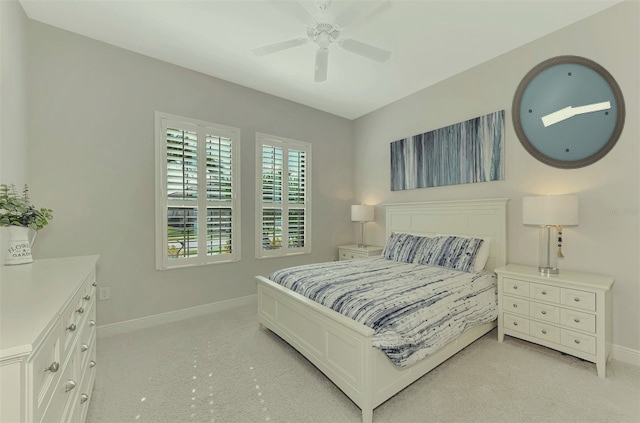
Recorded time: 8:13
